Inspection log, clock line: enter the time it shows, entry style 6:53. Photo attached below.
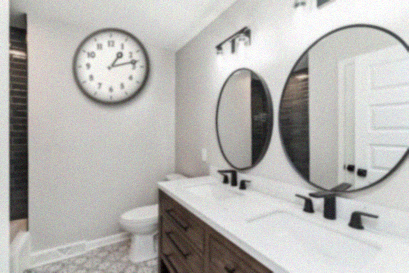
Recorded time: 1:13
